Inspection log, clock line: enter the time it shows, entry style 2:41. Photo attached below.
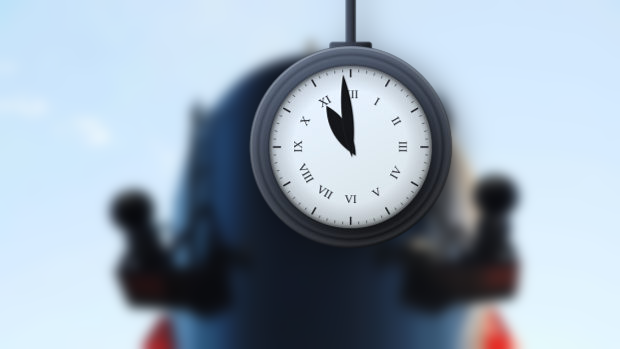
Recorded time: 10:59
